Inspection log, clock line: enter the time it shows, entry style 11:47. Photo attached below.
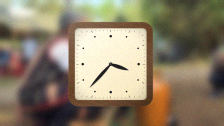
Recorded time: 3:37
